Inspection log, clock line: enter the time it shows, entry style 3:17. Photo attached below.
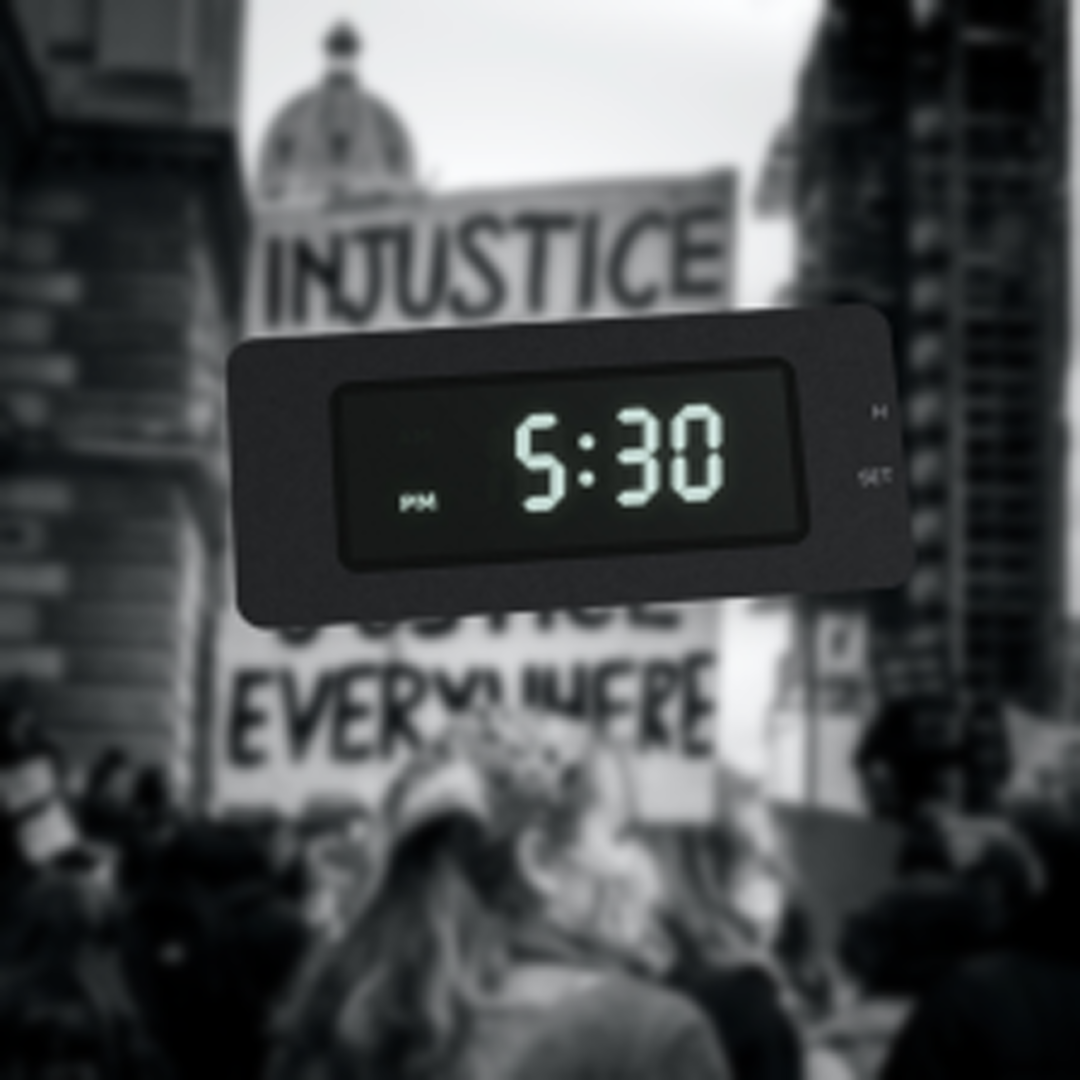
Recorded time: 5:30
